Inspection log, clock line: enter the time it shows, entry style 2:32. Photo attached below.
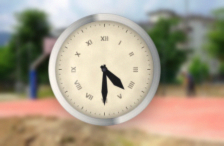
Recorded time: 4:30
